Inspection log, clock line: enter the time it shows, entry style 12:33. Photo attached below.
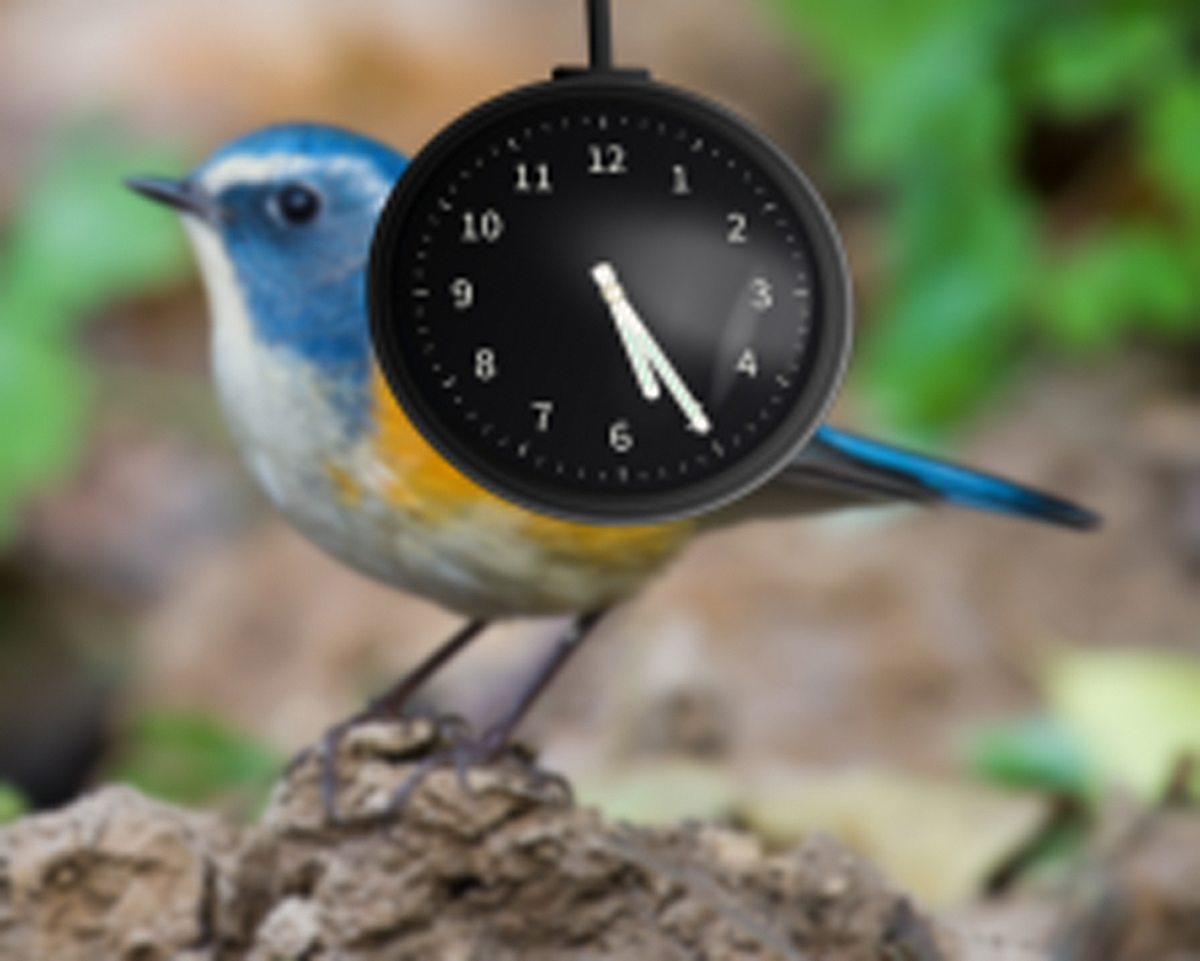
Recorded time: 5:25
